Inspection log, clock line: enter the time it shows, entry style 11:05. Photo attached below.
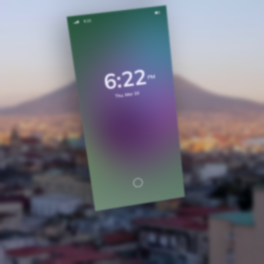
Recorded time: 6:22
